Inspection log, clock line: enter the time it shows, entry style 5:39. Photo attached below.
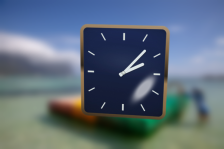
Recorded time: 2:07
